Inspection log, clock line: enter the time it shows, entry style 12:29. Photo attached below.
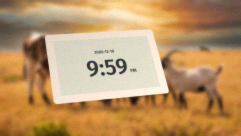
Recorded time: 9:59
